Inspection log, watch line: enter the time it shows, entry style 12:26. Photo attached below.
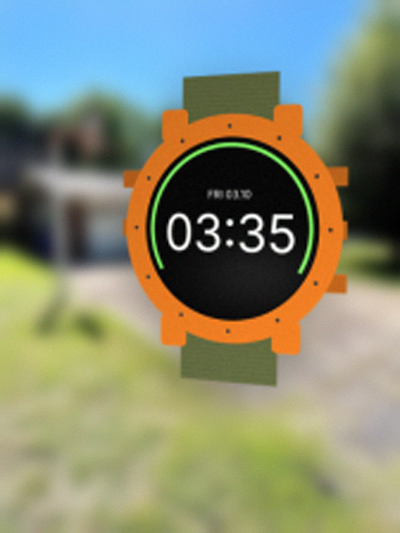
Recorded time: 3:35
